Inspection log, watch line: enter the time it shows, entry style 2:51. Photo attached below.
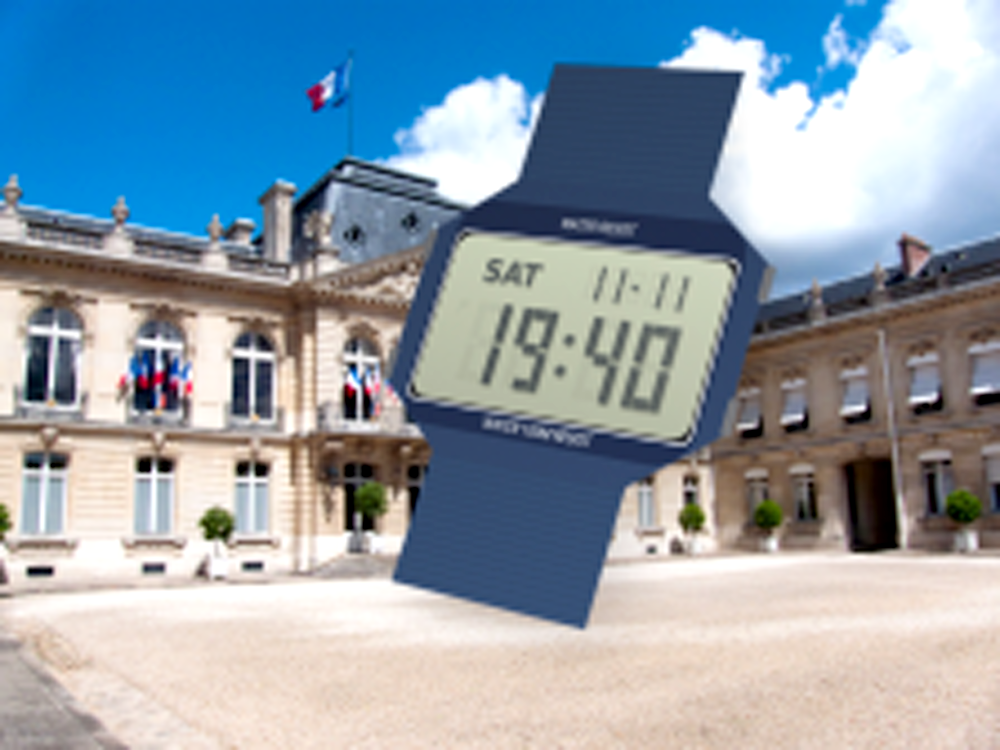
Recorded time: 19:40
